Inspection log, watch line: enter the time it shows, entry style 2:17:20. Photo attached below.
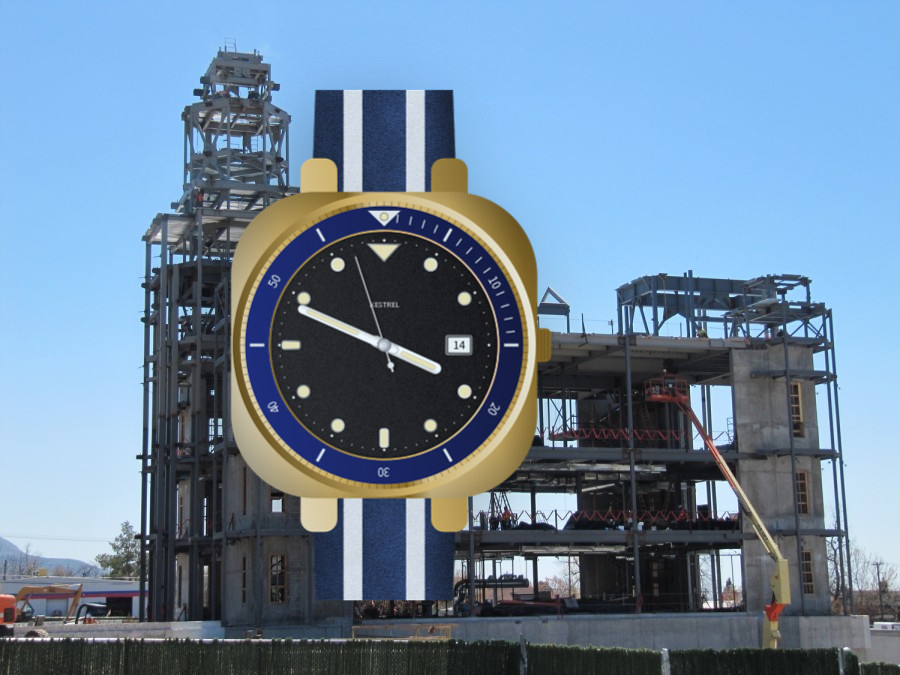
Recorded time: 3:48:57
